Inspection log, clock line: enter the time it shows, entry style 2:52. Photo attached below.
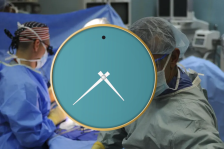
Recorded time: 4:38
